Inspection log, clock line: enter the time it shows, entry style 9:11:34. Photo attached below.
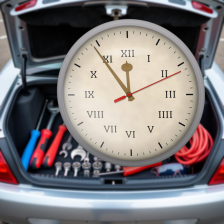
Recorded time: 11:54:11
